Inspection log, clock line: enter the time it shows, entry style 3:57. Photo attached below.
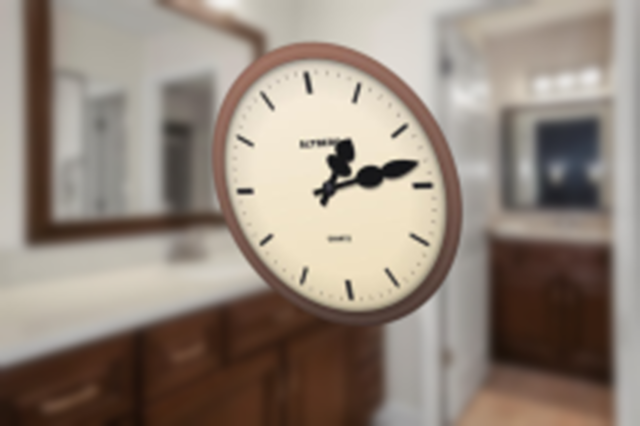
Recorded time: 1:13
